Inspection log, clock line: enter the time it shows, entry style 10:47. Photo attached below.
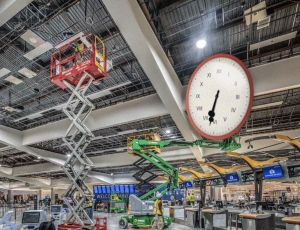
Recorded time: 6:32
